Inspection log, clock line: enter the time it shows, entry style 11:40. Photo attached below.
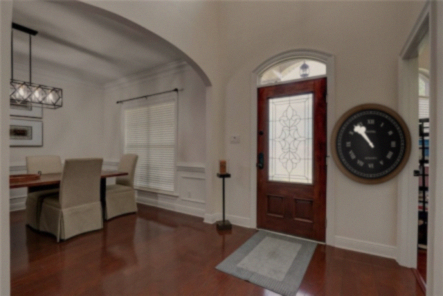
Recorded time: 10:53
